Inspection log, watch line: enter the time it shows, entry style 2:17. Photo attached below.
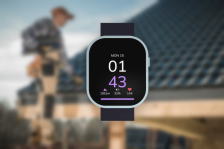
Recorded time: 1:43
